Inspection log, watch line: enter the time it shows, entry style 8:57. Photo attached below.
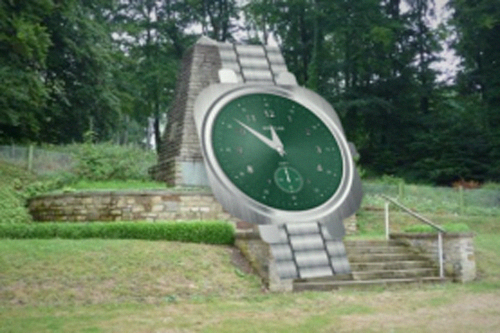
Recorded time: 11:52
